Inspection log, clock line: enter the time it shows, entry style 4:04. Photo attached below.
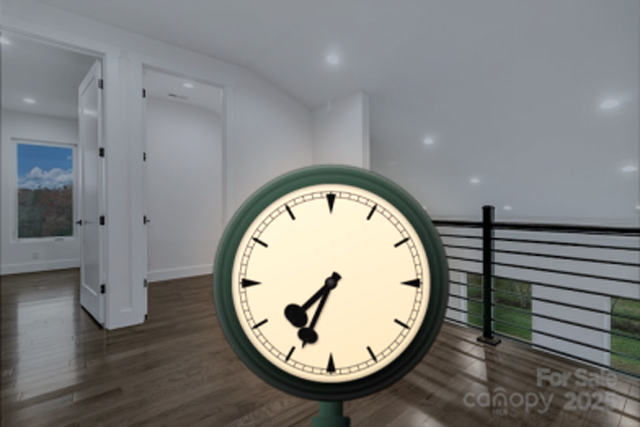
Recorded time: 7:34
